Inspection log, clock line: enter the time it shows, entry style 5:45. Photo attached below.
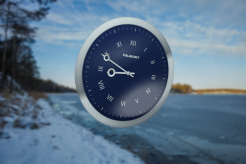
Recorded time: 8:49
